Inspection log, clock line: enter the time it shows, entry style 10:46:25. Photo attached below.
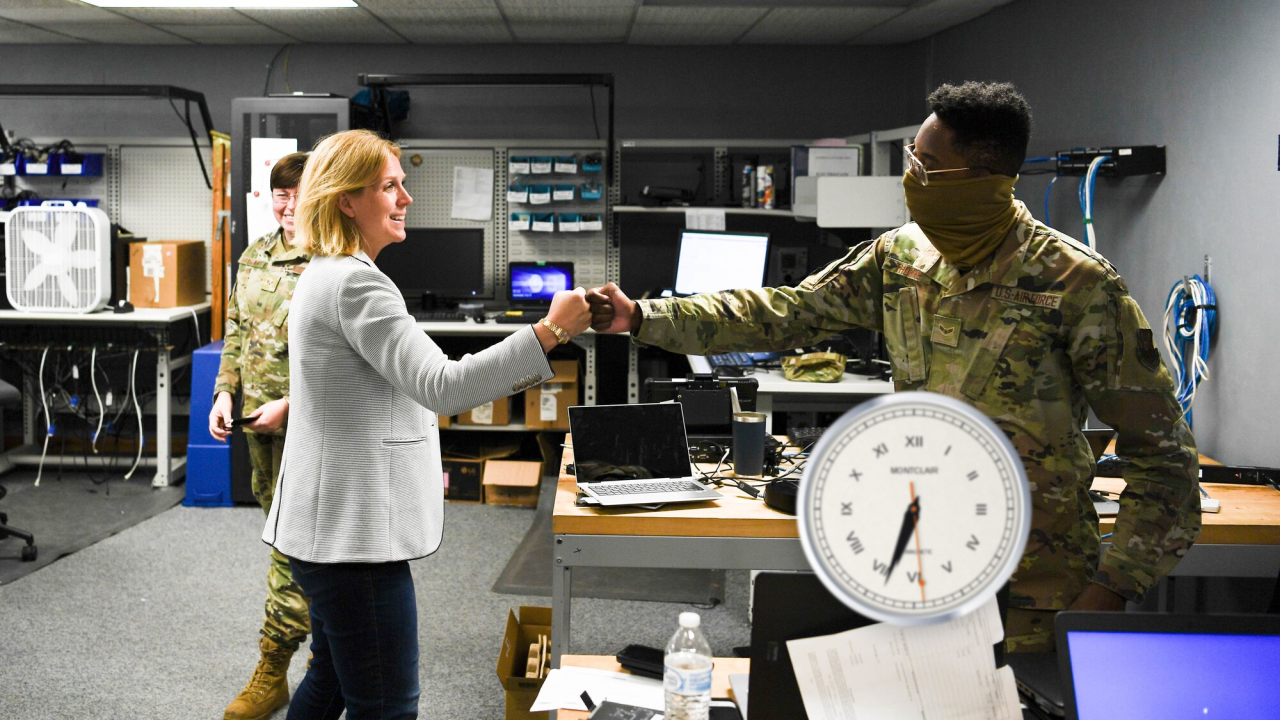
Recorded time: 6:33:29
